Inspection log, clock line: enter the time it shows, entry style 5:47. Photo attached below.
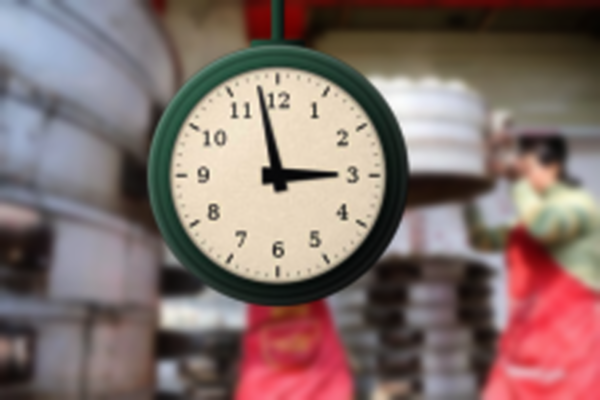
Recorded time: 2:58
